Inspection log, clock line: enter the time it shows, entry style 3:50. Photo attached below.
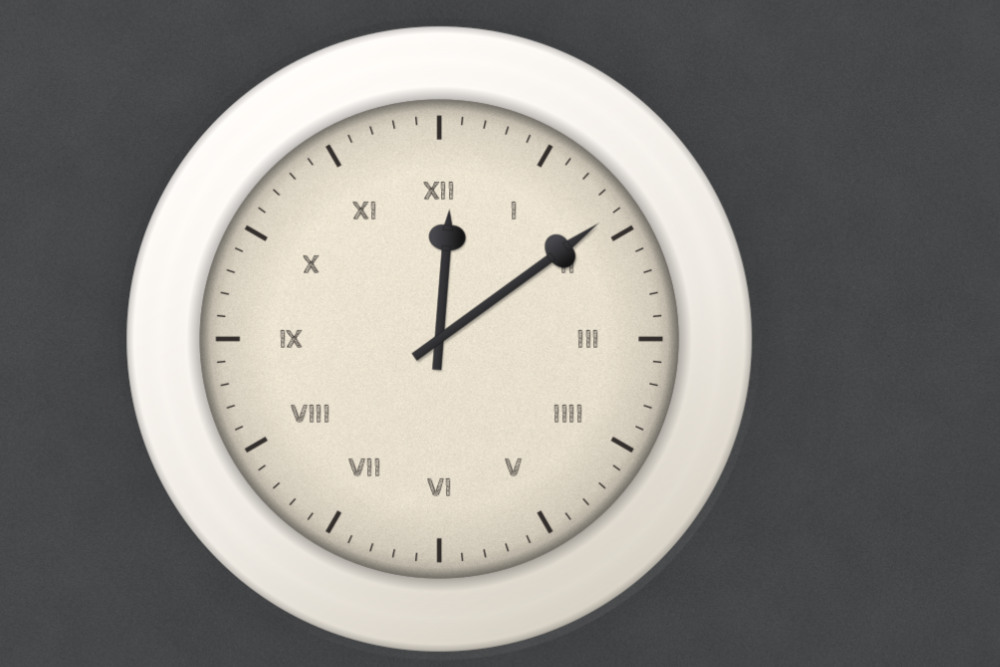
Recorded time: 12:09
